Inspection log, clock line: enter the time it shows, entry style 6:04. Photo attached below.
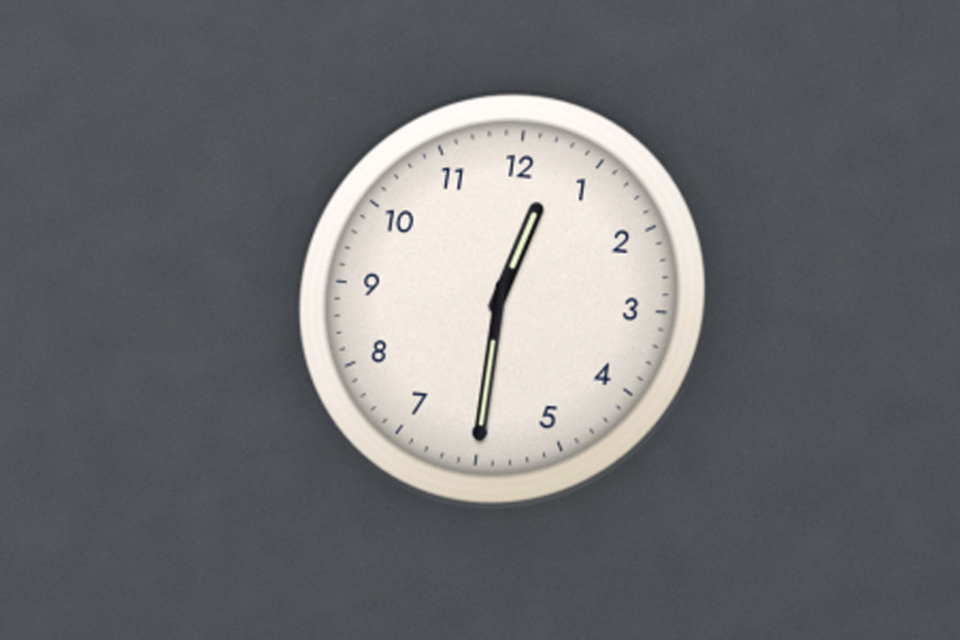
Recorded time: 12:30
